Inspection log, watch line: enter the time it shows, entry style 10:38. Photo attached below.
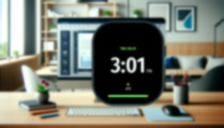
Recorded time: 3:01
